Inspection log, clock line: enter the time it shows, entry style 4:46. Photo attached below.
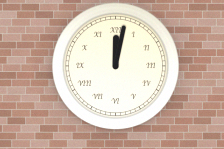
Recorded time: 12:02
